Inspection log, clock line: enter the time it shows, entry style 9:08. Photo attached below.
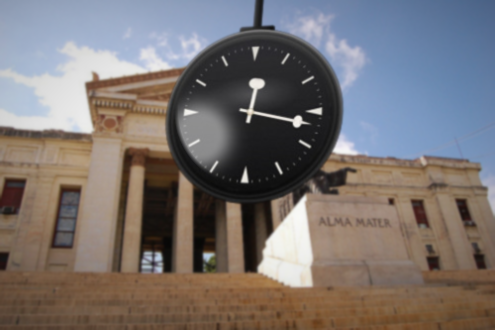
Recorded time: 12:17
